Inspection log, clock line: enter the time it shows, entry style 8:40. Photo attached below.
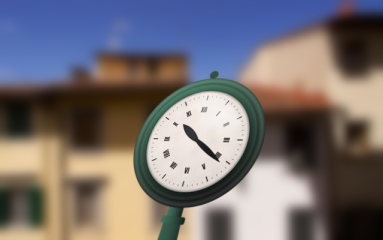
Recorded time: 10:21
